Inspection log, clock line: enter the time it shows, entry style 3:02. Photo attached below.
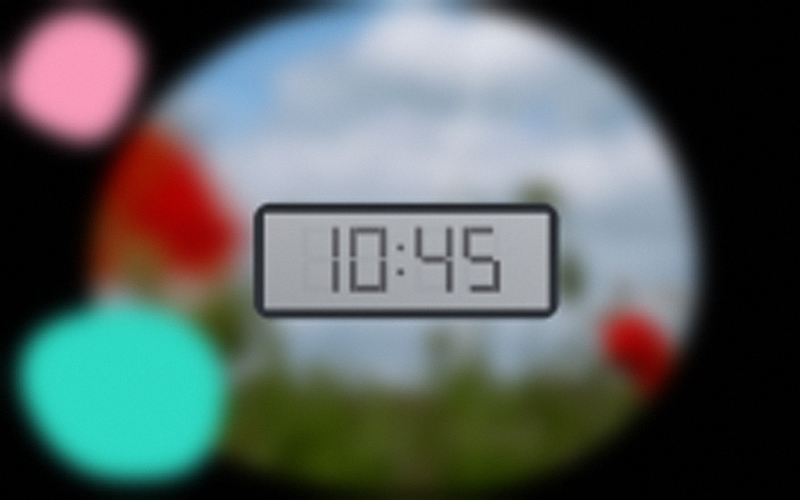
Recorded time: 10:45
